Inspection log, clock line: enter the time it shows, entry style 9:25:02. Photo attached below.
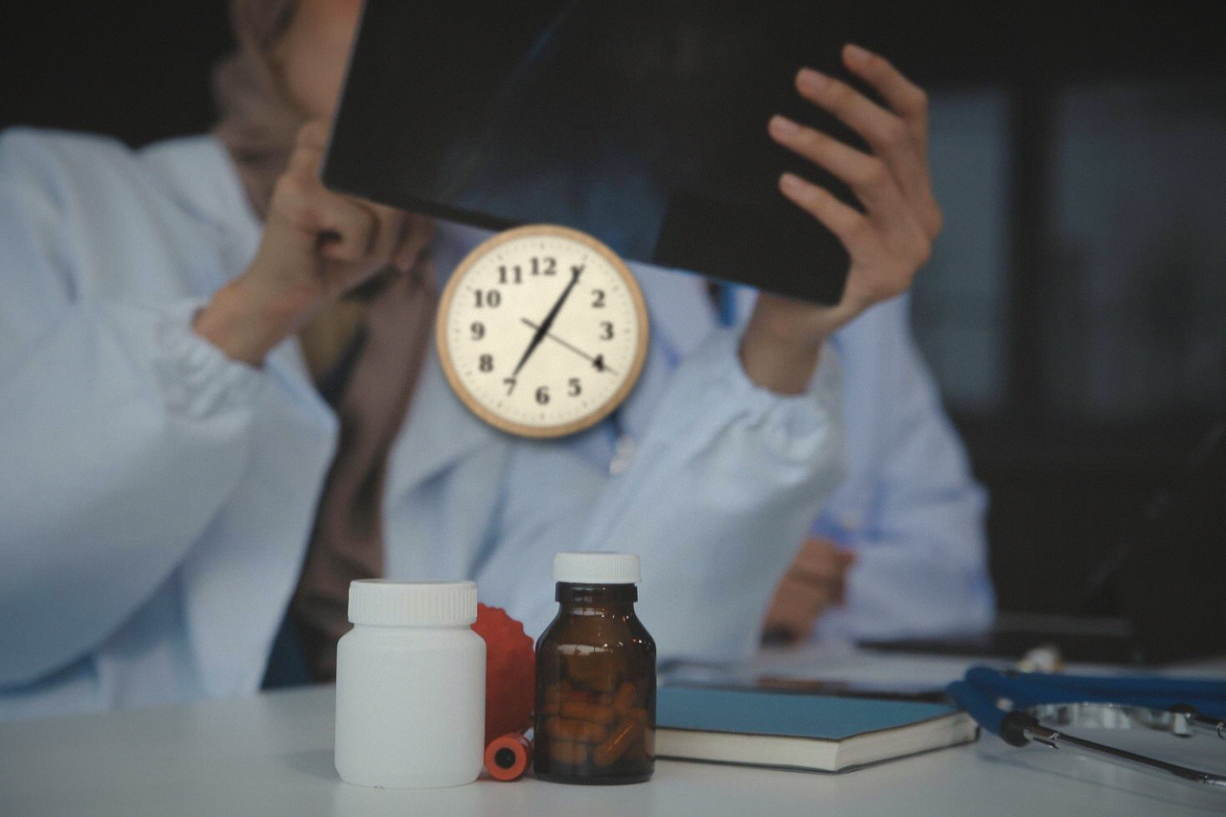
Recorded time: 7:05:20
